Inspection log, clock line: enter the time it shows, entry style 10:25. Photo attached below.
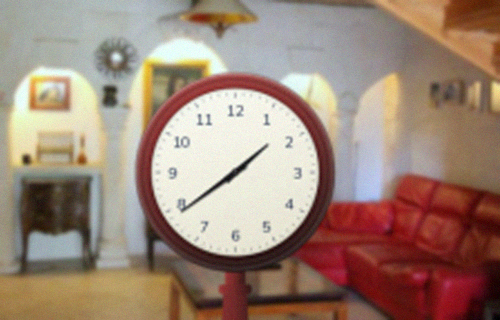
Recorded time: 1:39
